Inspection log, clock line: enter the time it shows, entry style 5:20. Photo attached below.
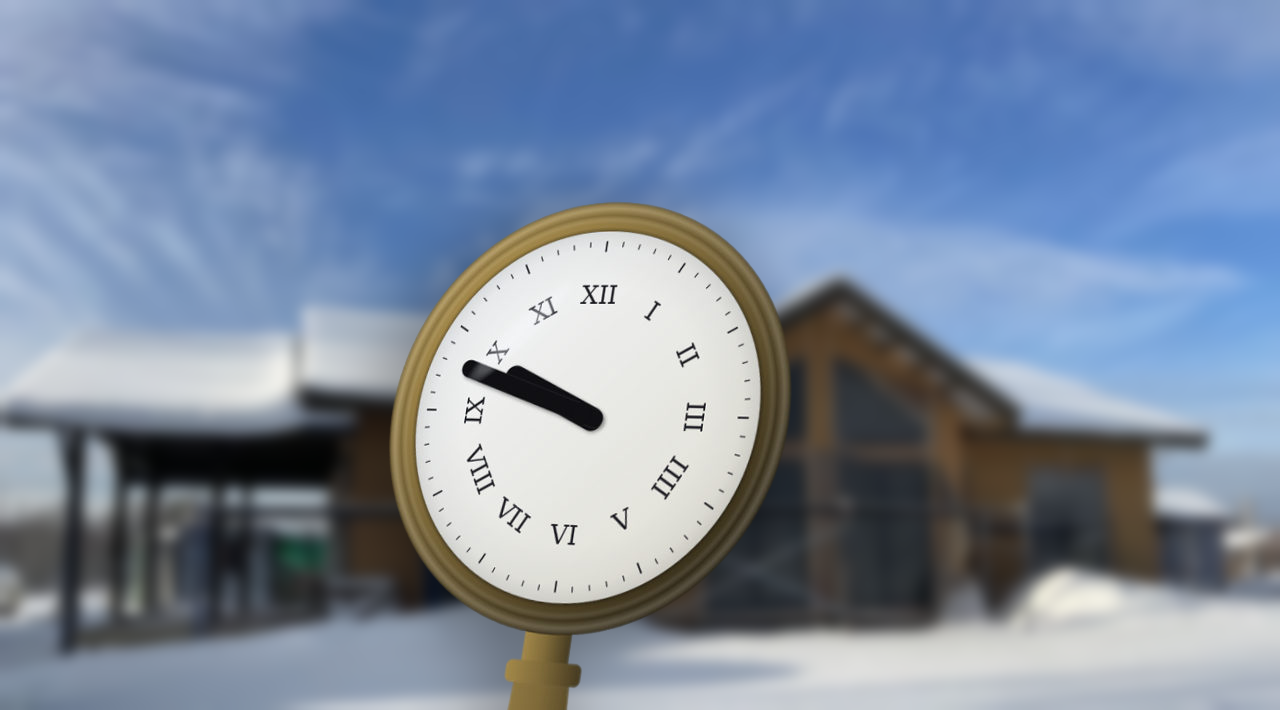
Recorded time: 9:48
